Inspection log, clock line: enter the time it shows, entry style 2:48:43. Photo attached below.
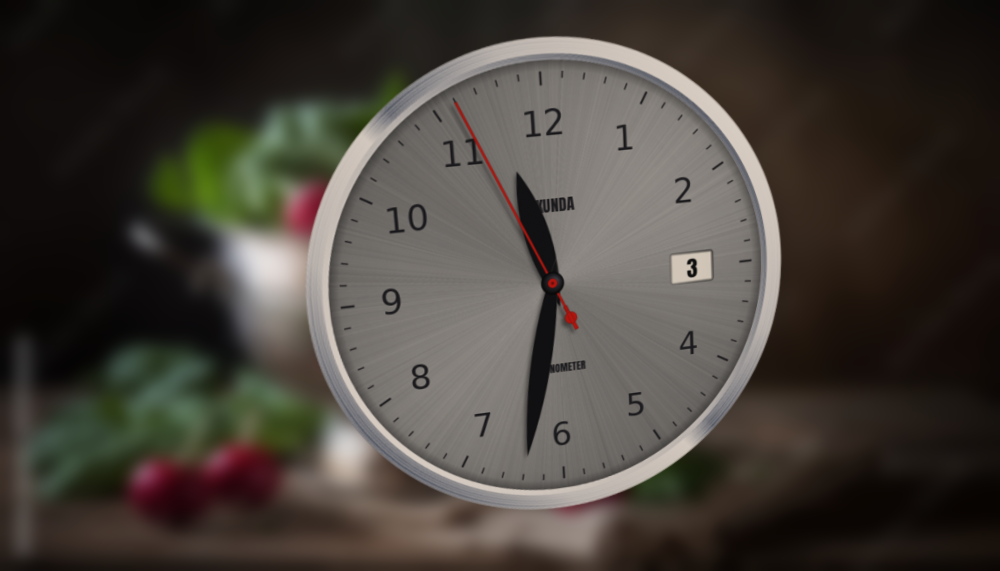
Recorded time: 11:31:56
